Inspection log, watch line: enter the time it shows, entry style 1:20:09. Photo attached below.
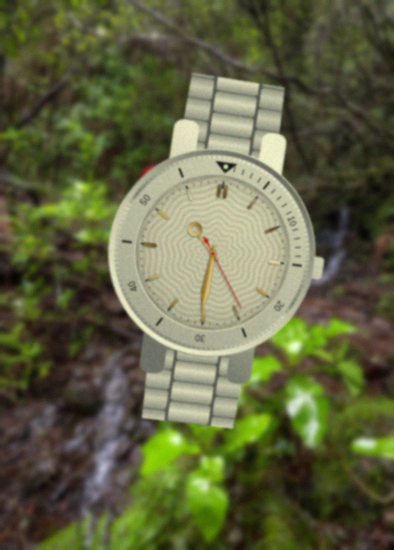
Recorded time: 10:30:24
